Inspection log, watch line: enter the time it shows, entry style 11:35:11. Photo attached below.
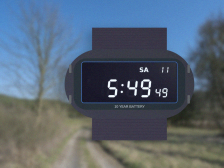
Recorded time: 5:49:49
